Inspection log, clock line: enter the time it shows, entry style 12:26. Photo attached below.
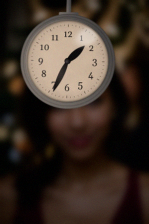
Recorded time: 1:34
